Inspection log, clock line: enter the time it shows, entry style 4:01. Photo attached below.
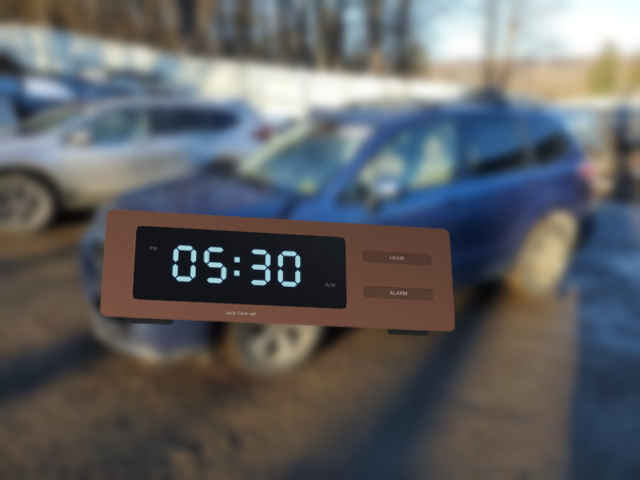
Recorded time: 5:30
